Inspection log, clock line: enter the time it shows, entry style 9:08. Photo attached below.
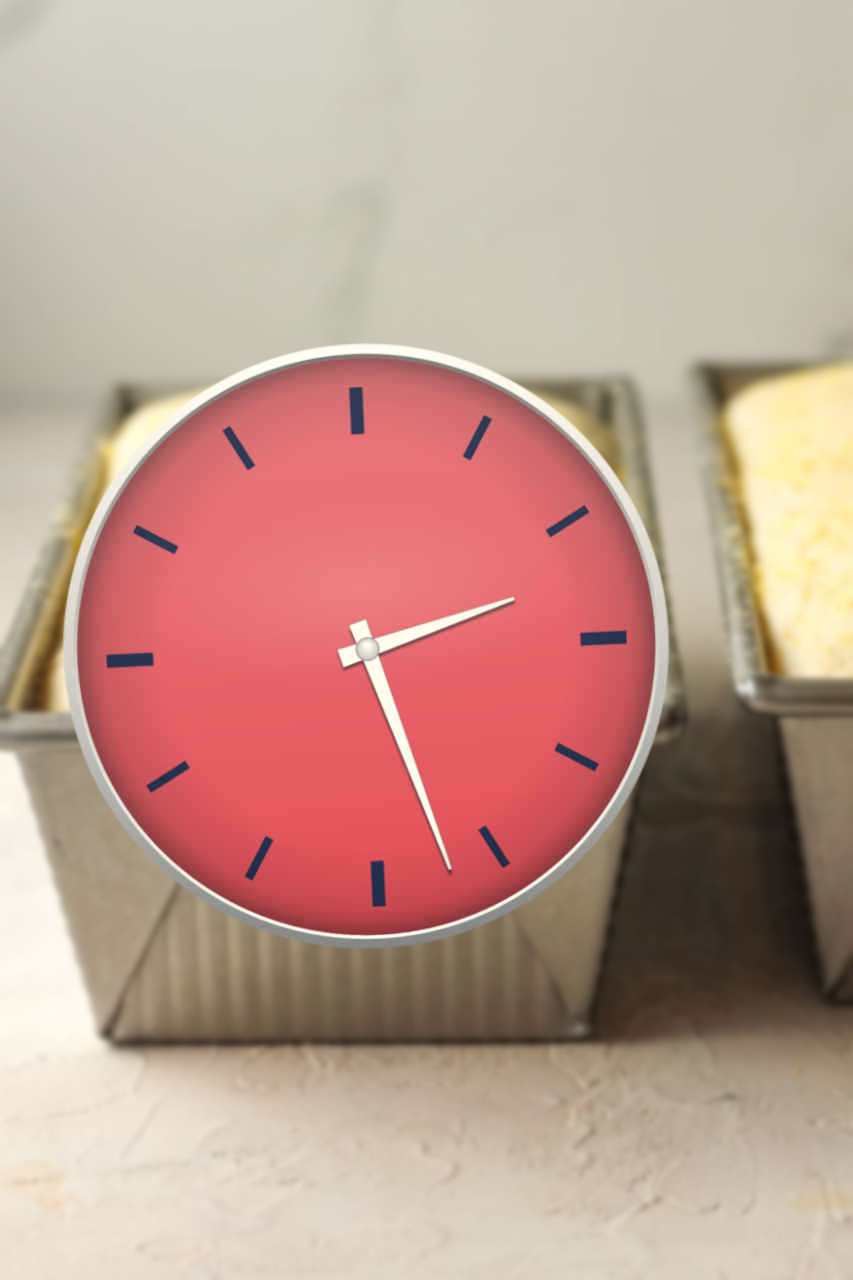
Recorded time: 2:27
